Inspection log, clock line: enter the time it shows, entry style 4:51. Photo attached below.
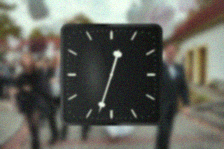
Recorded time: 12:33
